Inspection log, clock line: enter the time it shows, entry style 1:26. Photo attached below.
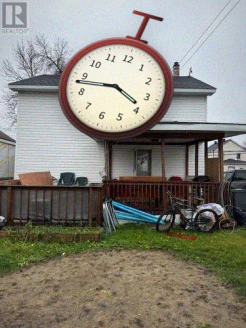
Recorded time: 3:43
